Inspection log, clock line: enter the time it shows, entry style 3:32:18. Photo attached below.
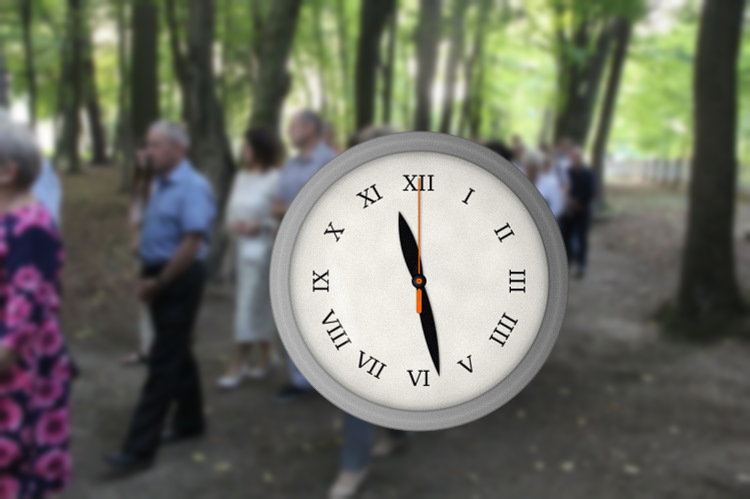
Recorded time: 11:28:00
